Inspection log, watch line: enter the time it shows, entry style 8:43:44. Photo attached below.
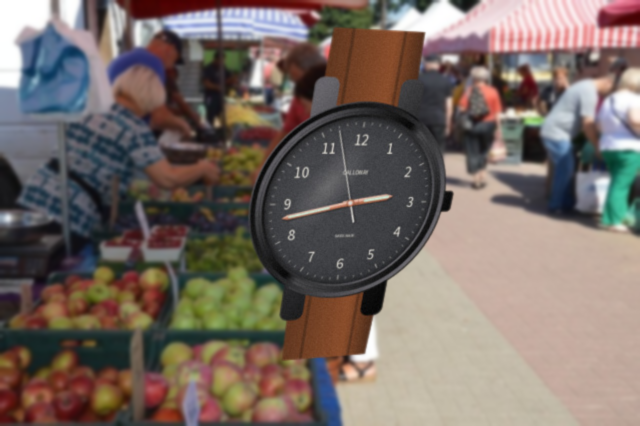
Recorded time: 2:42:57
